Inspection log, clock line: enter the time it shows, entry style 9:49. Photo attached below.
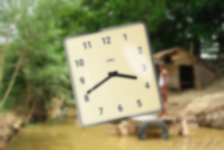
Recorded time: 3:41
